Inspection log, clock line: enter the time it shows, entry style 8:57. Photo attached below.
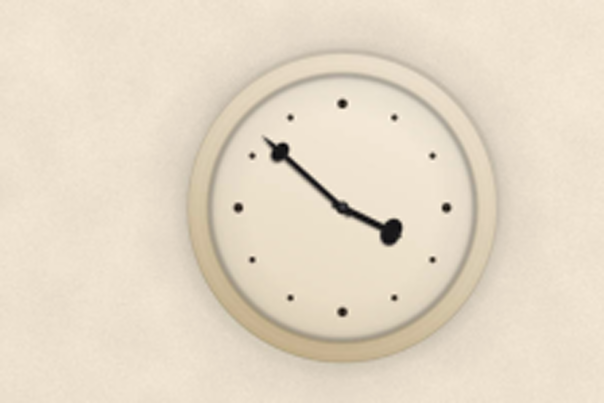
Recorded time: 3:52
